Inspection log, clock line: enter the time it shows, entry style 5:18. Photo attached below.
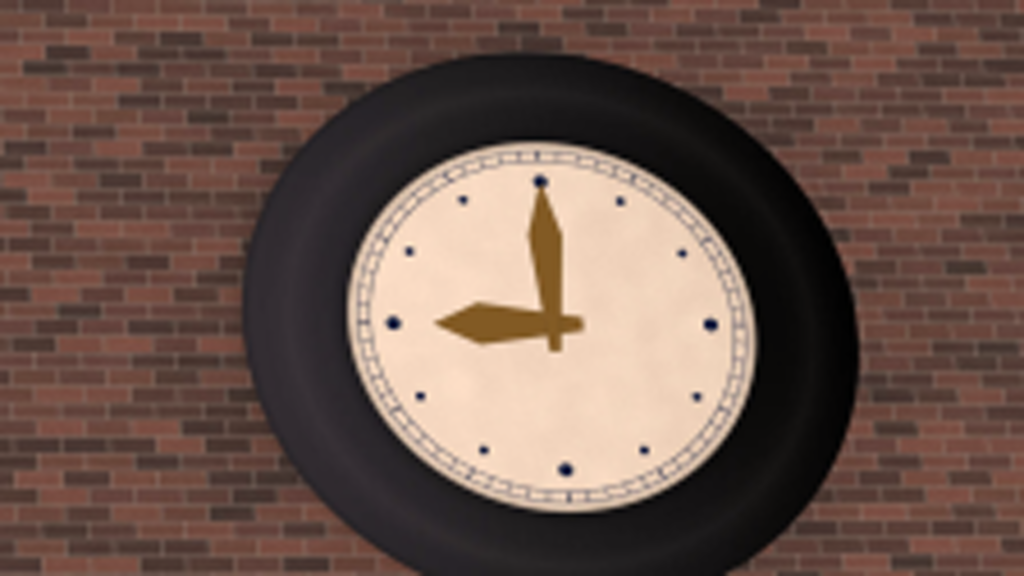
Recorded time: 9:00
